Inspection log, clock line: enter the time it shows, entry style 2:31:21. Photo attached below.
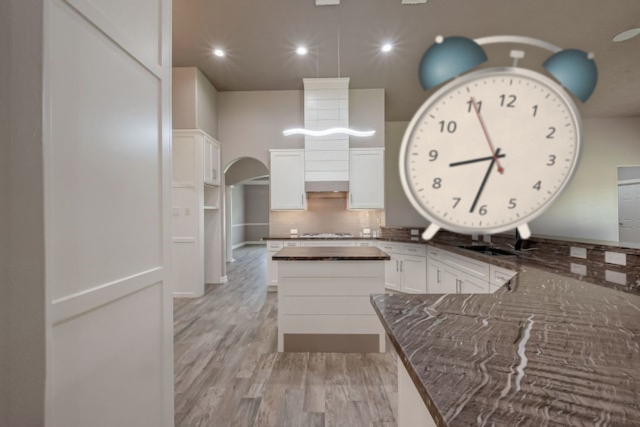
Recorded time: 8:31:55
